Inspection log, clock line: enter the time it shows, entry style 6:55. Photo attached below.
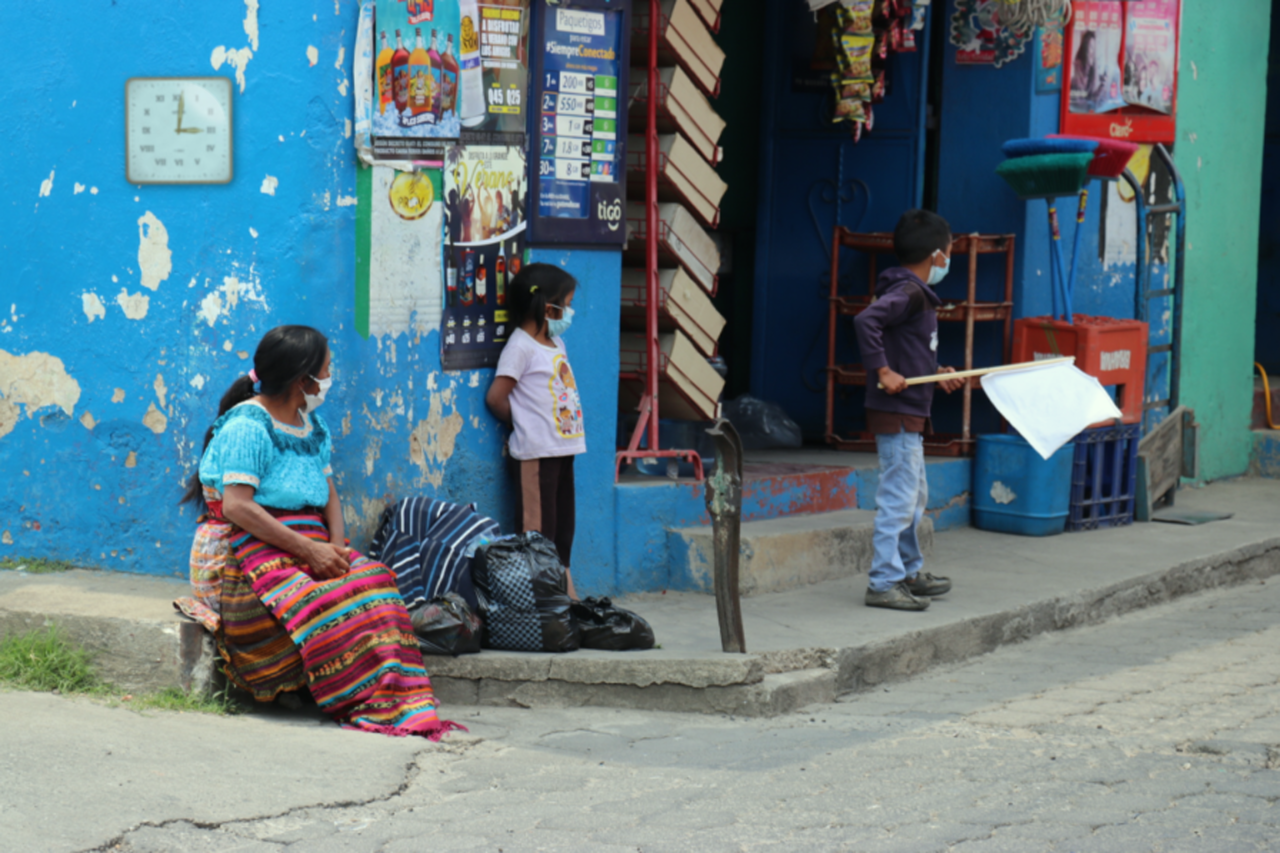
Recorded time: 3:01
